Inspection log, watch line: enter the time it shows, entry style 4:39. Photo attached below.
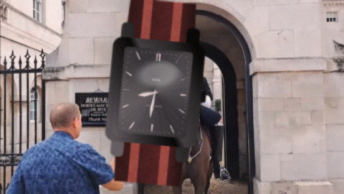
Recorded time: 8:31
